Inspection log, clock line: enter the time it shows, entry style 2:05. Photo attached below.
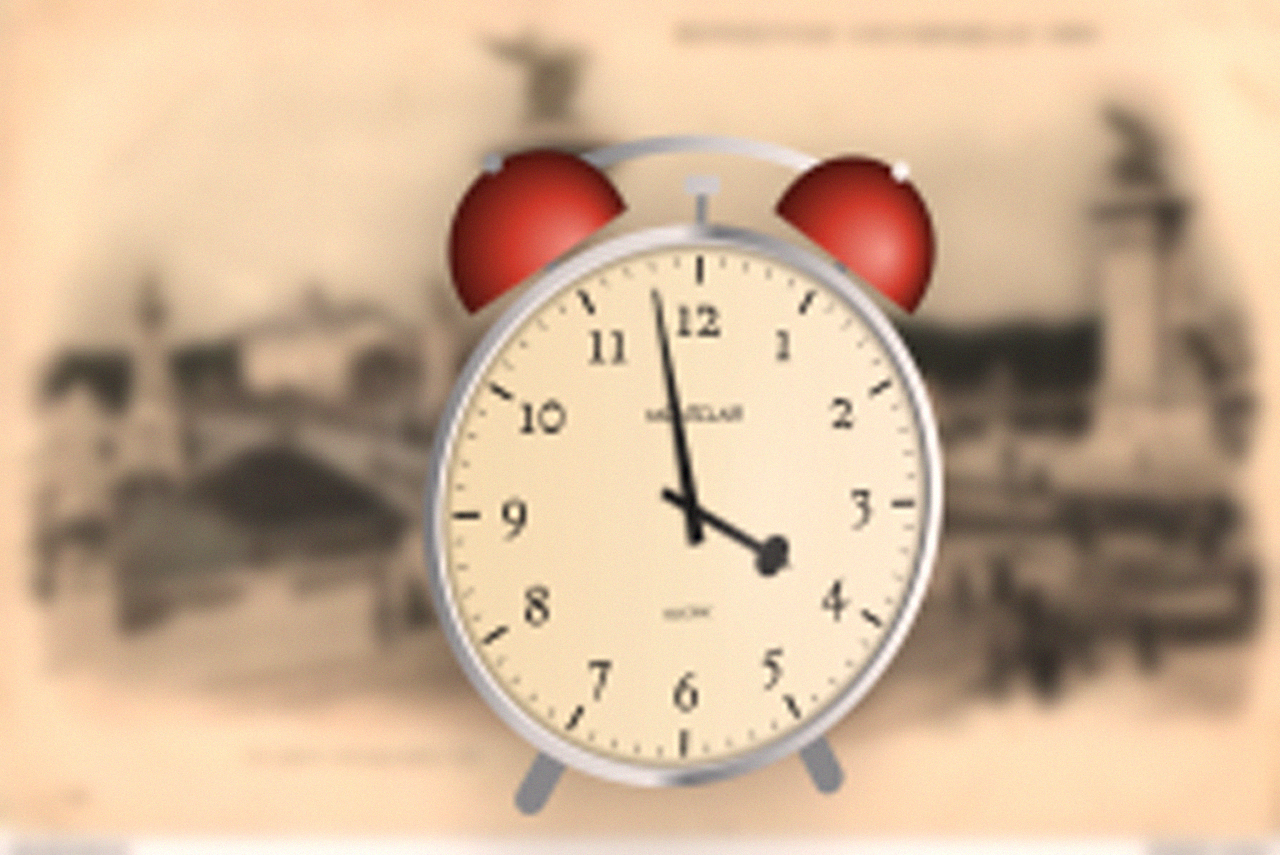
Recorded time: 3:58
